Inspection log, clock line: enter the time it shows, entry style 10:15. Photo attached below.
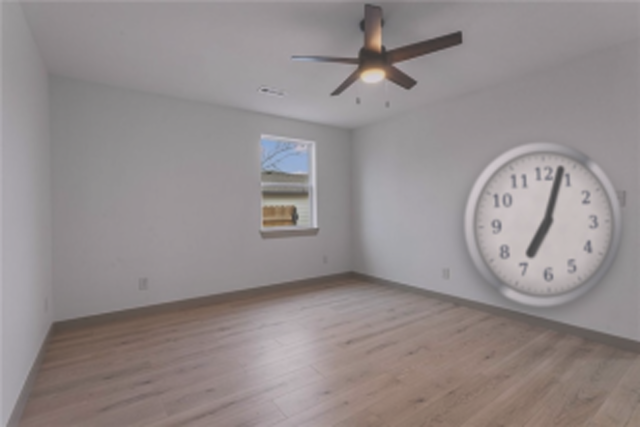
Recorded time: 7:03
